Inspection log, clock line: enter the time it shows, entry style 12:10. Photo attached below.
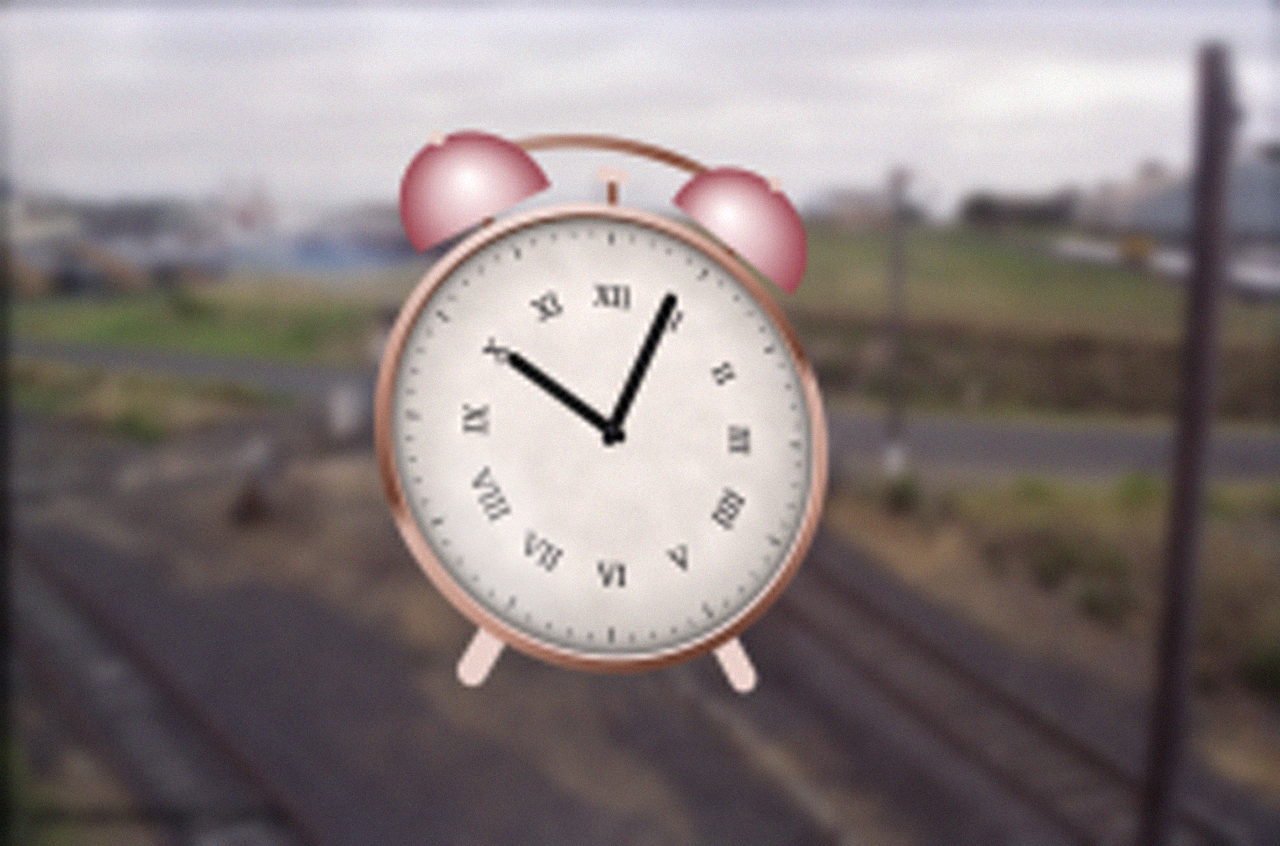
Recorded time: 10:04
